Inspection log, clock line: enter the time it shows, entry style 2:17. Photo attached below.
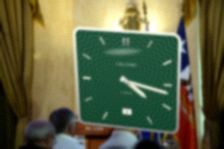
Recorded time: 4:17
